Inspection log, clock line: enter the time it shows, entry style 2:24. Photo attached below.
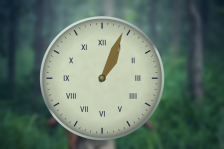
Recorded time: 1:04
